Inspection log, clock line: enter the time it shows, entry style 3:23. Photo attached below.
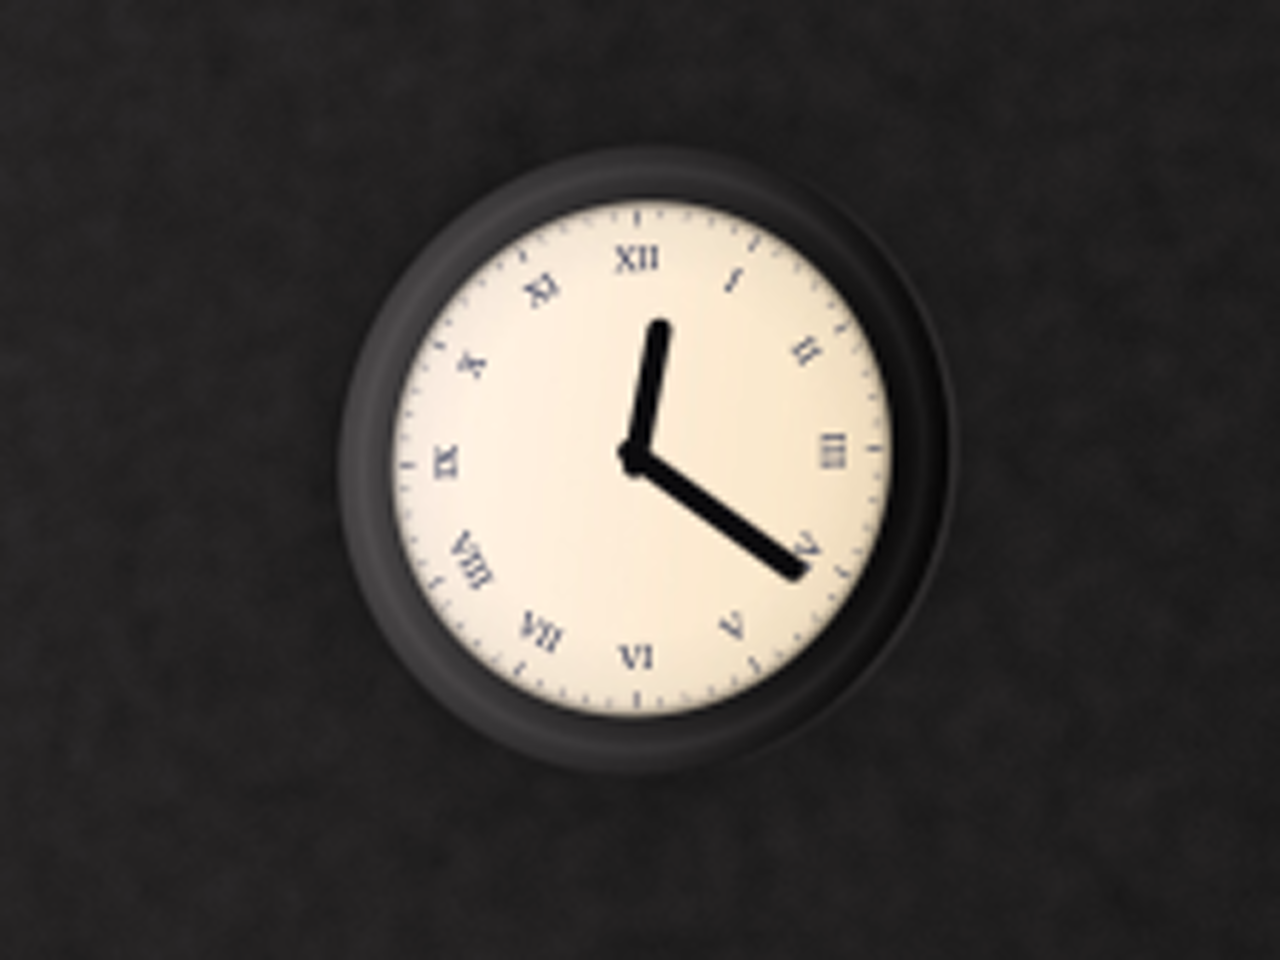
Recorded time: 12:21
